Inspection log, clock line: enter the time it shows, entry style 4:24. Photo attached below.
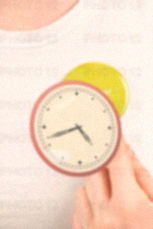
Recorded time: 4:42
